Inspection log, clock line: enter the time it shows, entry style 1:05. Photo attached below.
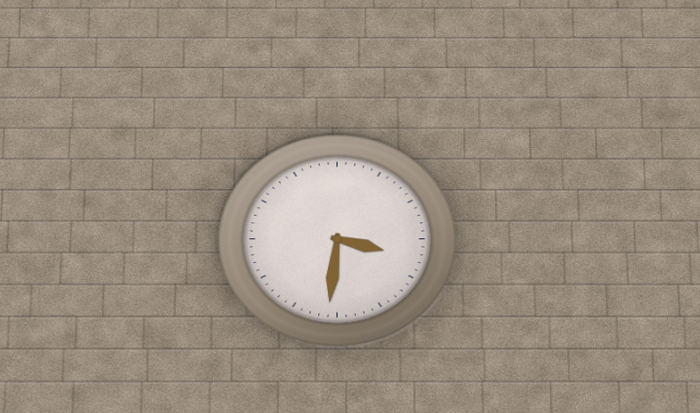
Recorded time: 3:31
